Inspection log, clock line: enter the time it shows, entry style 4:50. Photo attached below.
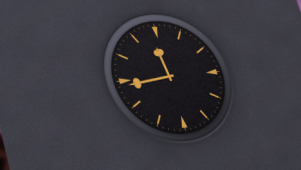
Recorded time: 11:44
